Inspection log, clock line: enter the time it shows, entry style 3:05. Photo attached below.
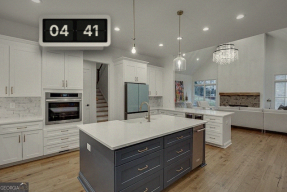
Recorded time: 4:41
